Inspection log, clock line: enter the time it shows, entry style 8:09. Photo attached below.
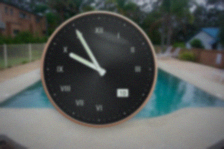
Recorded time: 9:55
